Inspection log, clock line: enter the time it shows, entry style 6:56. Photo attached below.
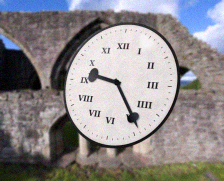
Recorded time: 9:24
